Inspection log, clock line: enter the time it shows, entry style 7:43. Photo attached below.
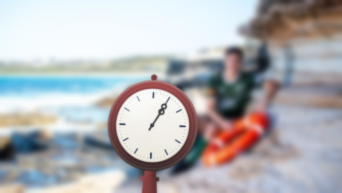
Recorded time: 1:05
